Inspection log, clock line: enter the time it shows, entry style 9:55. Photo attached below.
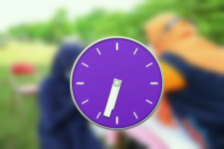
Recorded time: 6:33
